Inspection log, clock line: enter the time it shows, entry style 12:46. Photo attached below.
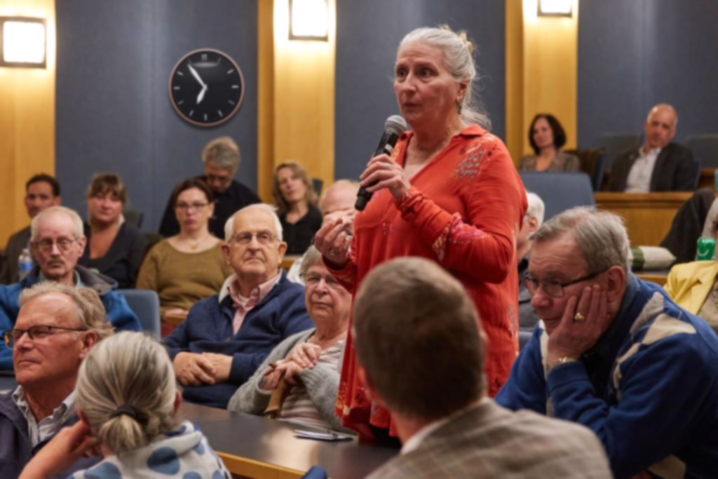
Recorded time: 6:54
